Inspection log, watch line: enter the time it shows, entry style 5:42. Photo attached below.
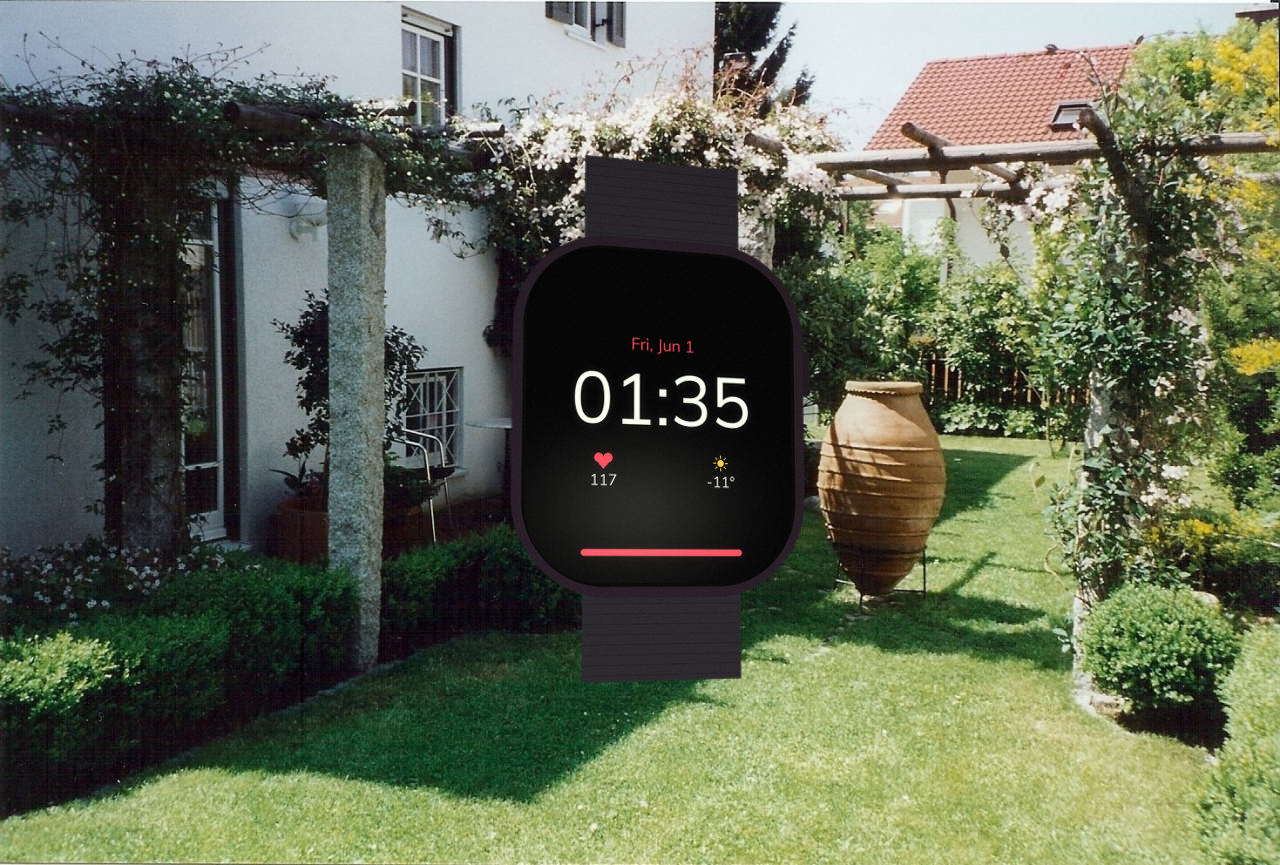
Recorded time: 1:35
